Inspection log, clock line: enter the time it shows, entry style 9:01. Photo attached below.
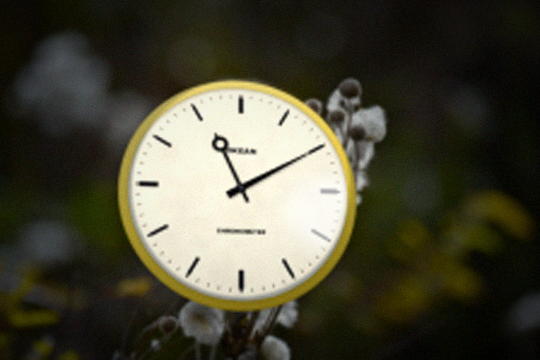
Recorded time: 11:10
